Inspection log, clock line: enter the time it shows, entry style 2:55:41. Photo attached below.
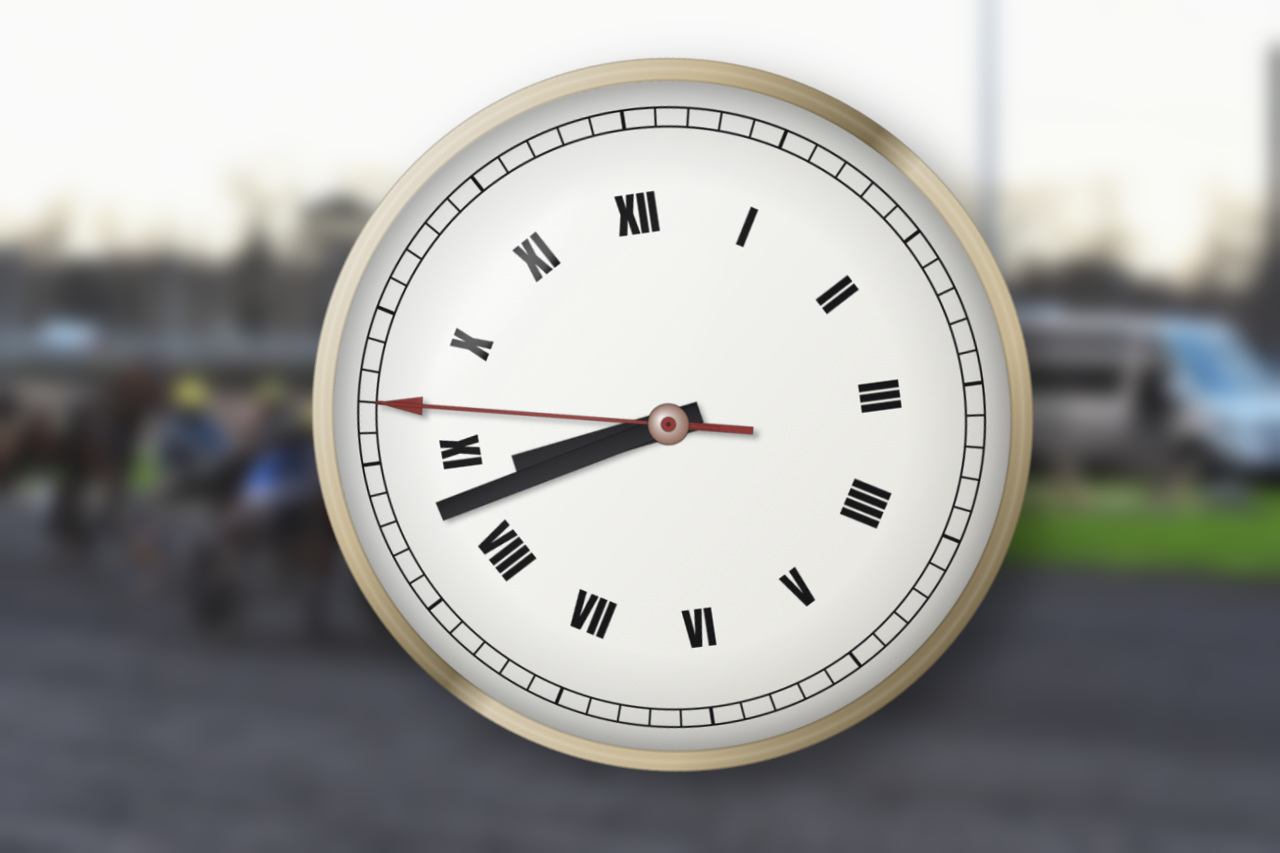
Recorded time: 8:42:47
